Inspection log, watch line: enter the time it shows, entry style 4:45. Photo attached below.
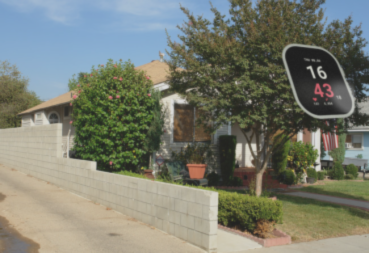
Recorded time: 16:43
